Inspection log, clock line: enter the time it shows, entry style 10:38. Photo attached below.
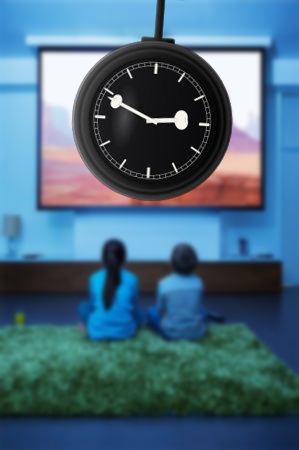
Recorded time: 2:49
